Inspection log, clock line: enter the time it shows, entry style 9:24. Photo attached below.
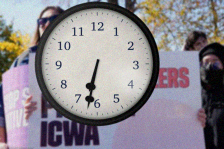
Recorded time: 6:32
